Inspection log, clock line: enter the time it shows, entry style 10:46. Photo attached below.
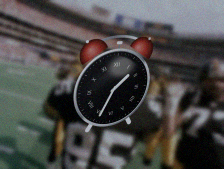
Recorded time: 1:34
